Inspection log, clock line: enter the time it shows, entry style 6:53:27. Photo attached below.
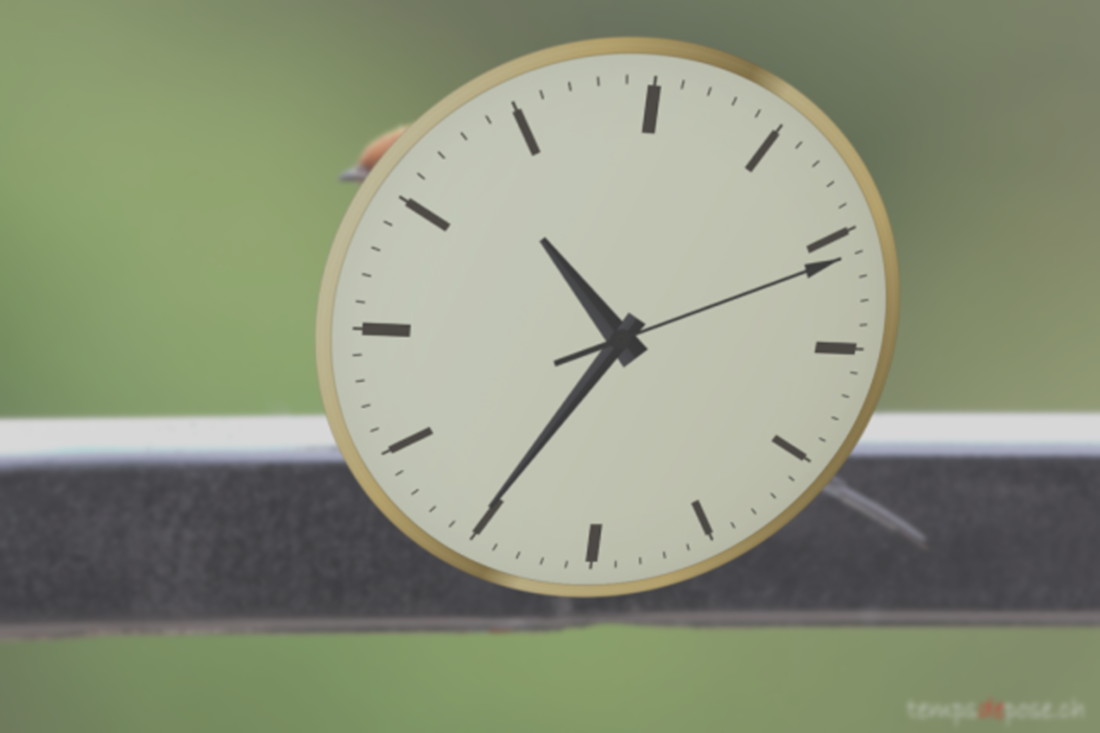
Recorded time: 10:35:11
